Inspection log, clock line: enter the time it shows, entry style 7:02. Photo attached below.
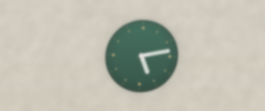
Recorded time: 5:13
